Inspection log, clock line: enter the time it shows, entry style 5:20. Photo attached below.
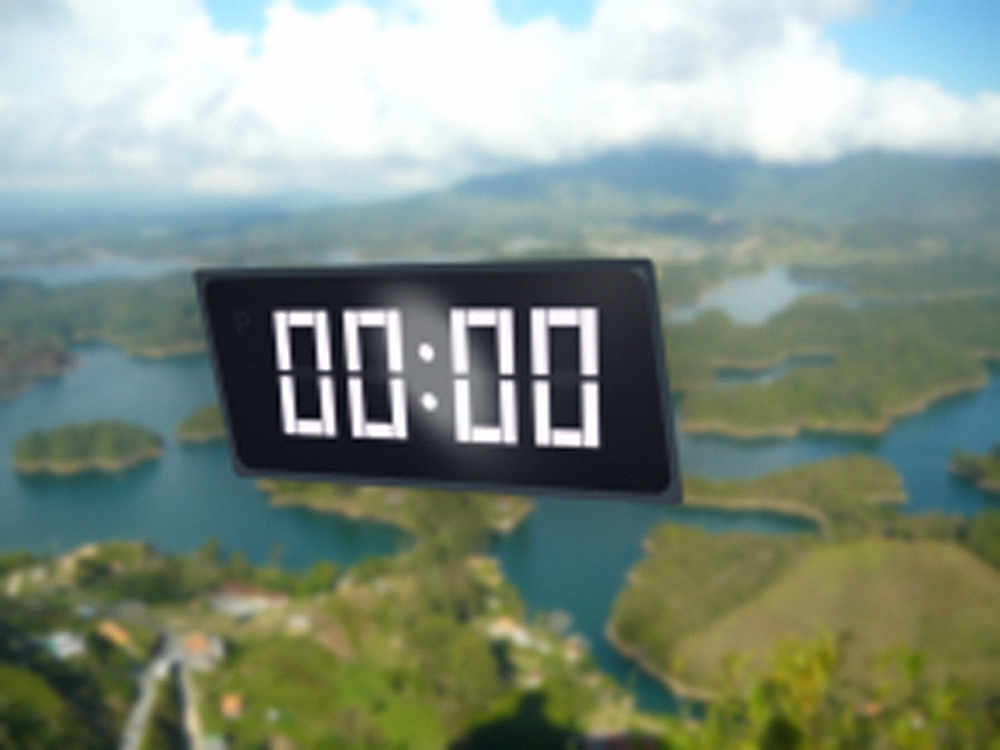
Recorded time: 0:00
